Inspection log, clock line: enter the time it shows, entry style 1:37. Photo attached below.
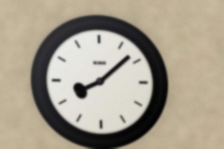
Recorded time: 8:08
